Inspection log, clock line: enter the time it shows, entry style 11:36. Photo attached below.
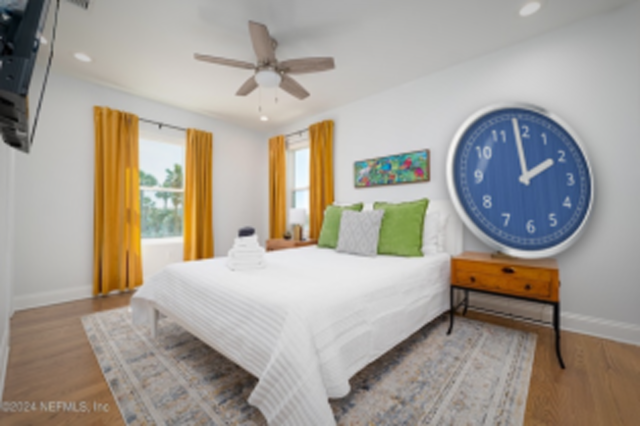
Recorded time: 1:59
